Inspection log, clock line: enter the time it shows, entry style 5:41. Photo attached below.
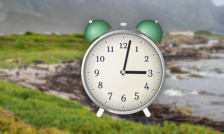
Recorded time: 3:02
